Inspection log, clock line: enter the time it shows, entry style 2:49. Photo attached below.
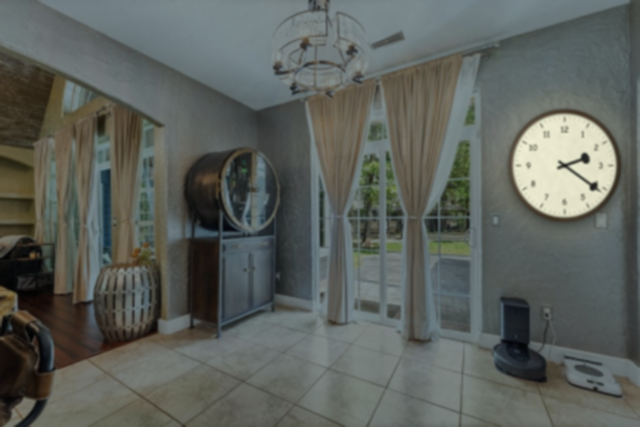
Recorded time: 2:21
